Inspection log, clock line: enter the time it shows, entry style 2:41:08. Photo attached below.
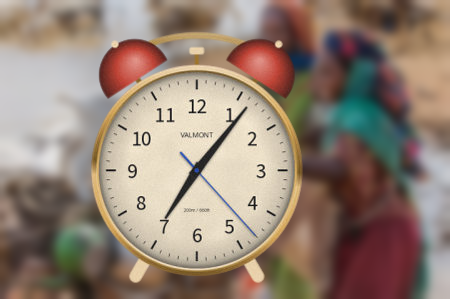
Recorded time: 7:06:23
